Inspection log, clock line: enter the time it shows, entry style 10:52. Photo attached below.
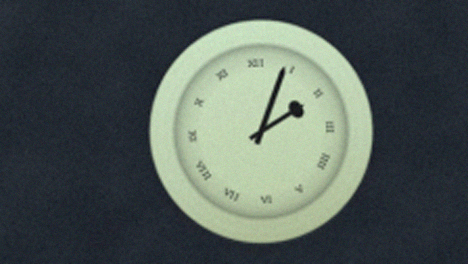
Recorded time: 2:04
